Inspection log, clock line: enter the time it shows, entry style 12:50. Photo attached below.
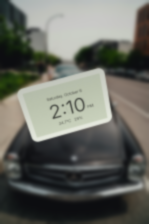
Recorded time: 2:10
